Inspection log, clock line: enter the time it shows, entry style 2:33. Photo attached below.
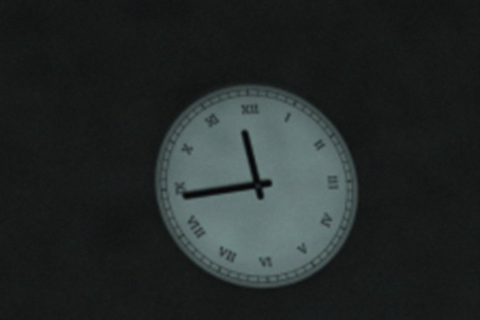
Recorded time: 11:44
